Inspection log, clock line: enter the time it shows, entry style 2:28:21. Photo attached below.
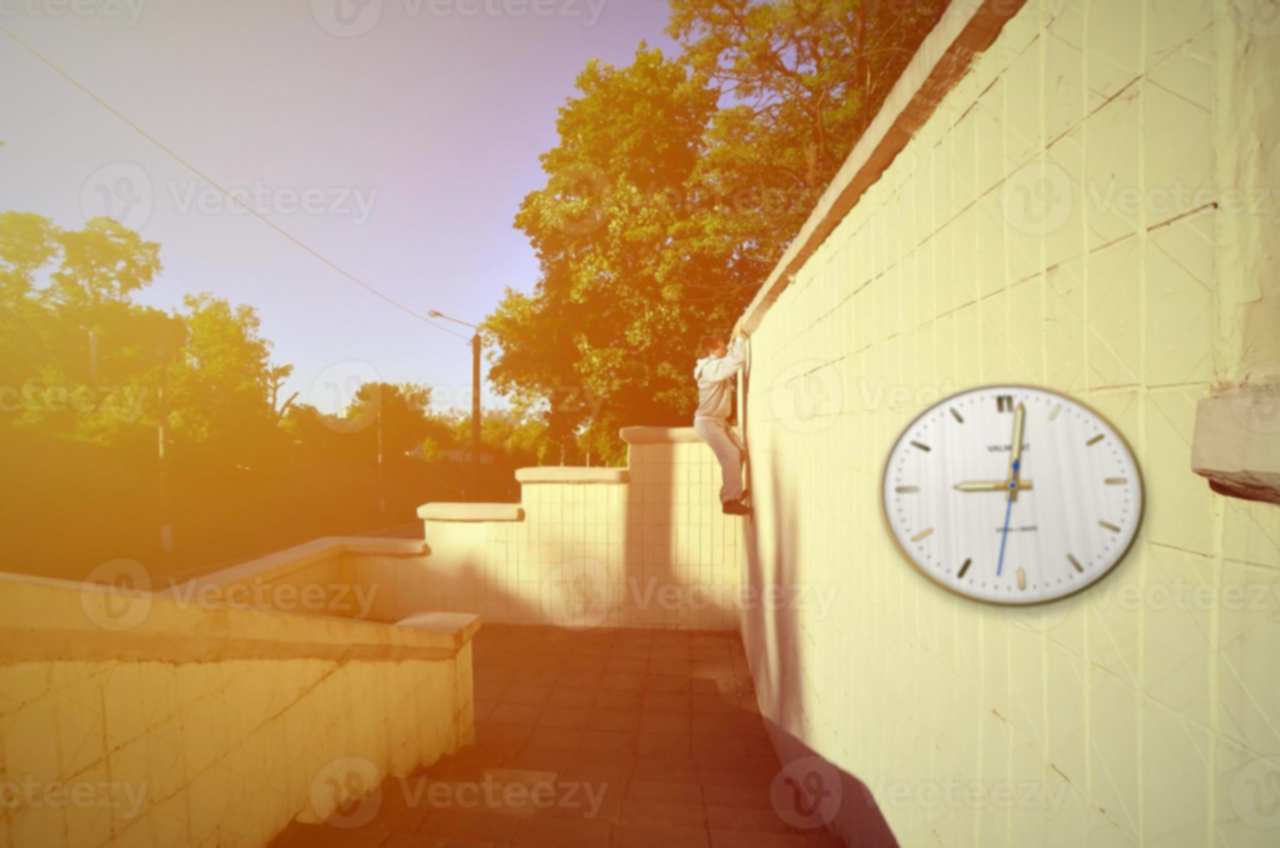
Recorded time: 9:01:32
